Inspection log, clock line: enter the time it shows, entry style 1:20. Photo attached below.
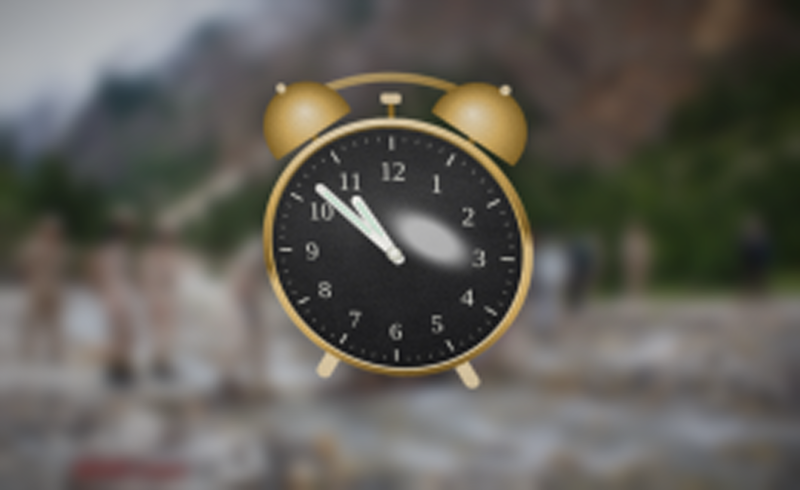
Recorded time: 10:52
